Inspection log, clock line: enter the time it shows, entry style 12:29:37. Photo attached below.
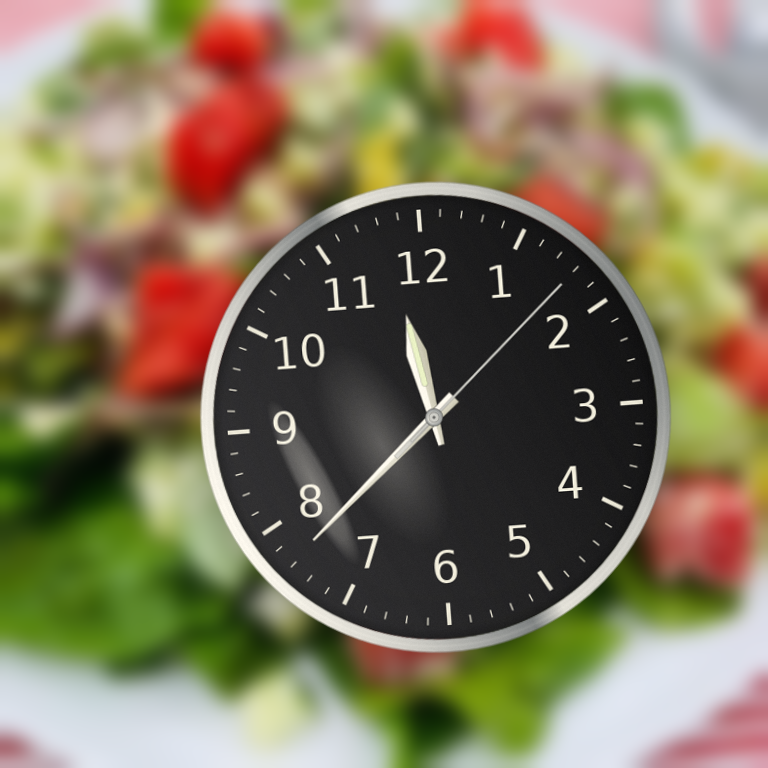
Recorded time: 11:38:08
